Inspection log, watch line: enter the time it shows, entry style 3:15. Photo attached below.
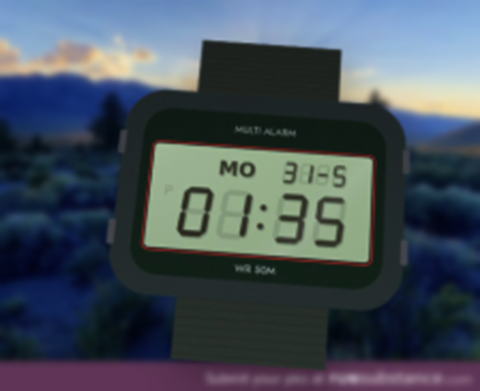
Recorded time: 1:35
